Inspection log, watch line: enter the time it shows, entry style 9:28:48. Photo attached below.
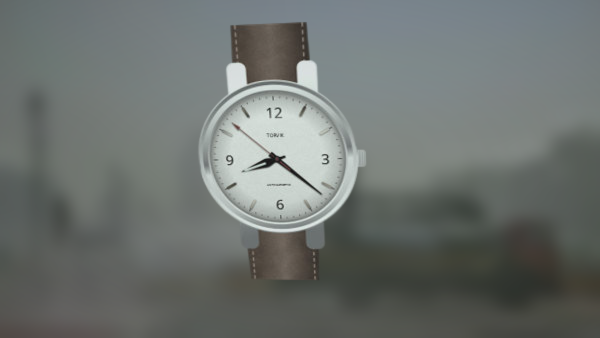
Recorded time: 8:21:52
